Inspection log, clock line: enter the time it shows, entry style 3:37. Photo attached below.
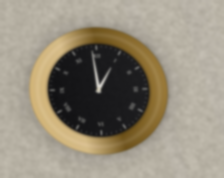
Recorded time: 12:59
